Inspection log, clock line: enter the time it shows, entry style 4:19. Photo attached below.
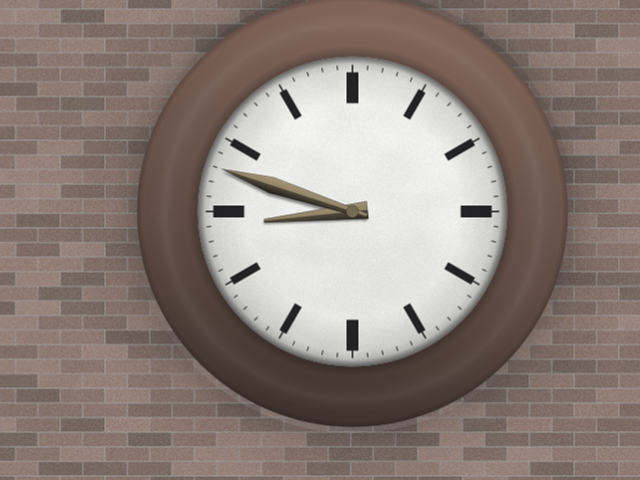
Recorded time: 8:48
